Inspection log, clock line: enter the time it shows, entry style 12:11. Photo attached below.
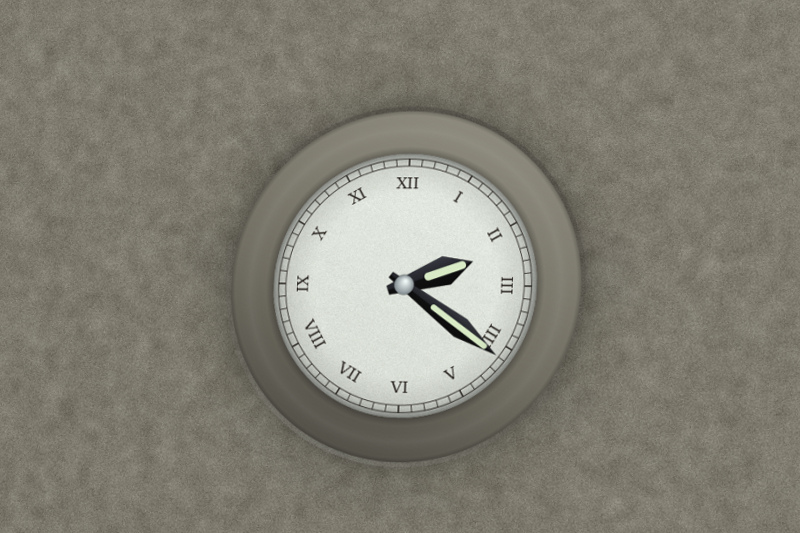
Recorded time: 2:21
